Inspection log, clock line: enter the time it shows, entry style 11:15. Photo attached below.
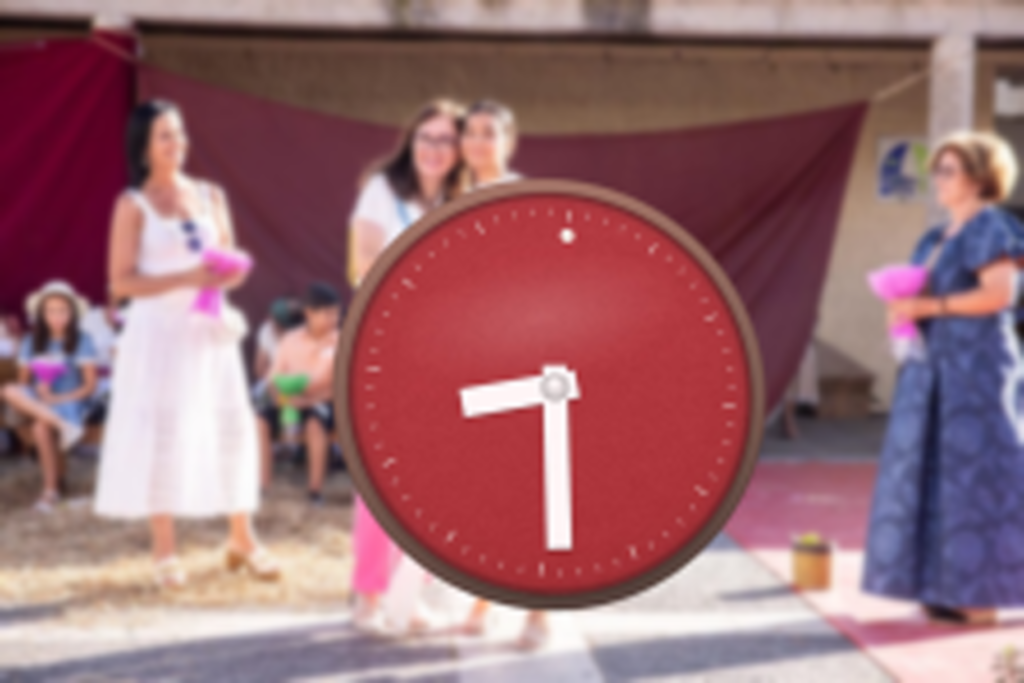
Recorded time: 8:29
